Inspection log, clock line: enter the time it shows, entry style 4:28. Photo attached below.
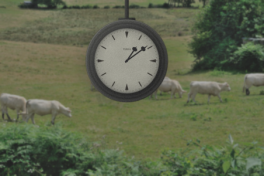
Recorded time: 1:09
